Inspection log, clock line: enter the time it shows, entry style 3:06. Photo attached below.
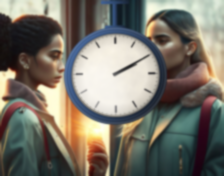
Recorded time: 2:10
